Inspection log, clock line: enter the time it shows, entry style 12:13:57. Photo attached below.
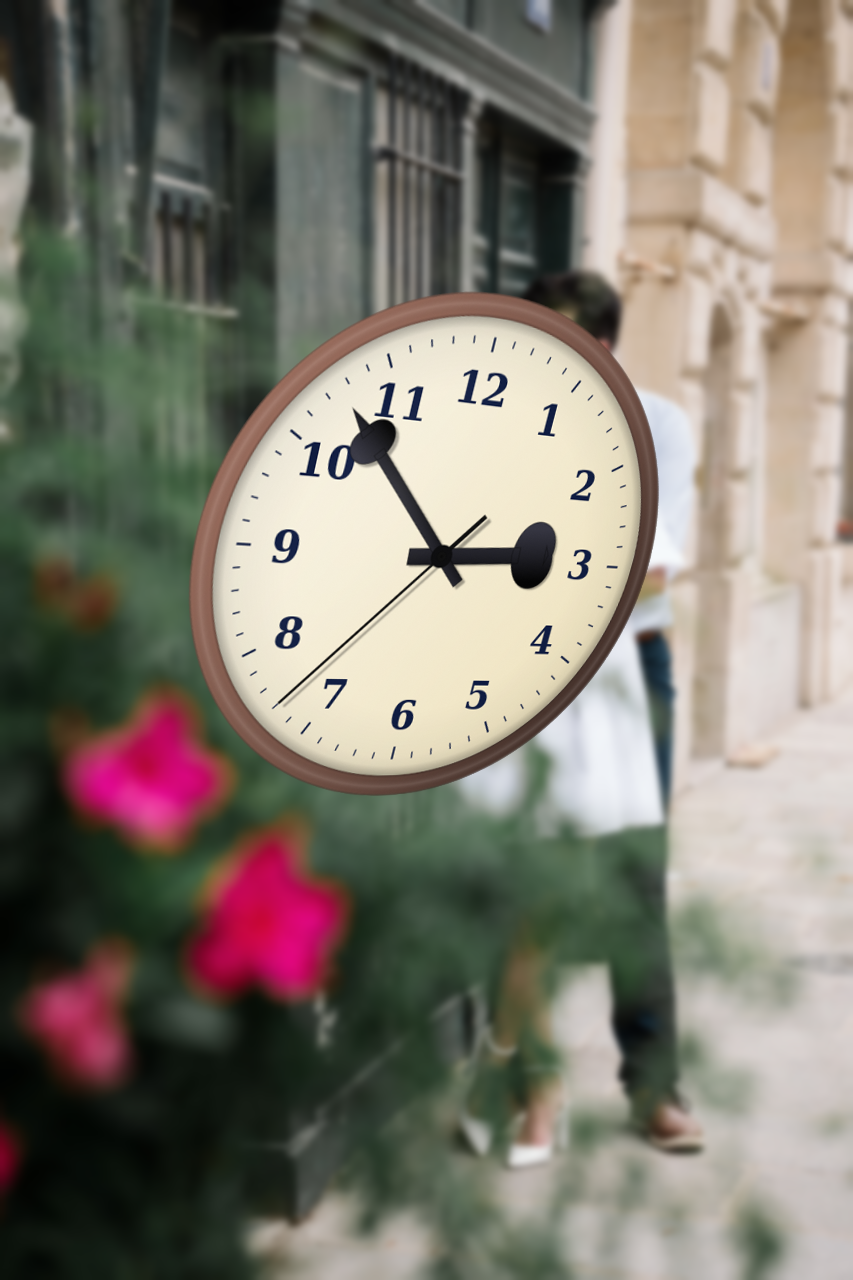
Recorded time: 2:52:37
